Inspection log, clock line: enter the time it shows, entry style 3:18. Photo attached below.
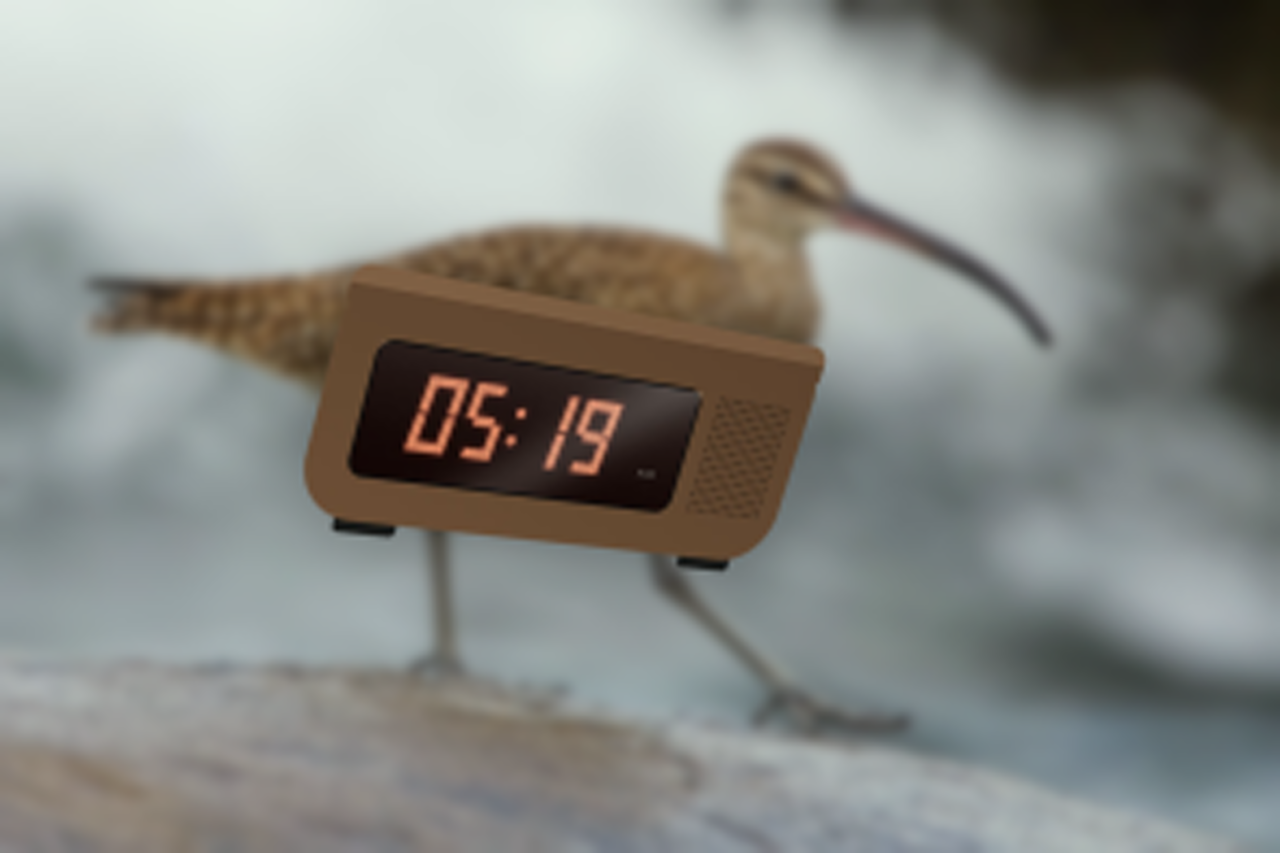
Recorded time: 5:19
